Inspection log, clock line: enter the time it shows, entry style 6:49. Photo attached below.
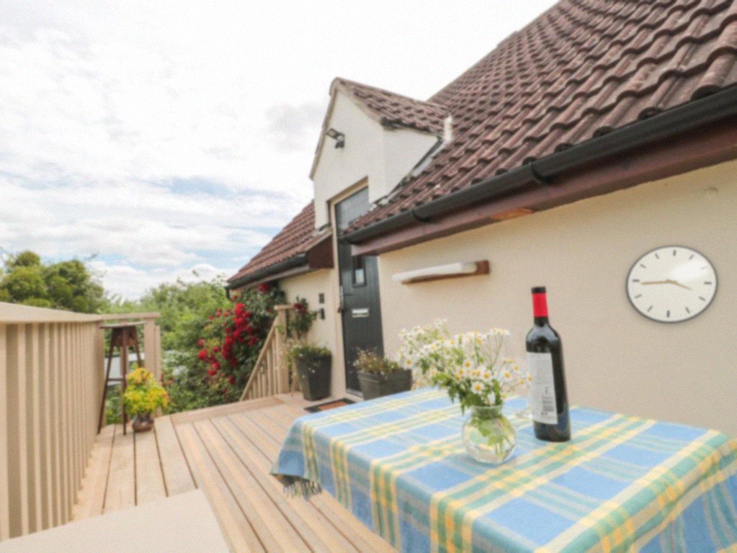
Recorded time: 3:44
